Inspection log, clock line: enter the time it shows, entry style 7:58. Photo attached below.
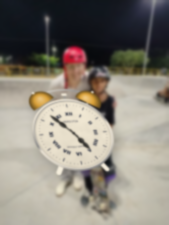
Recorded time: 4:53
